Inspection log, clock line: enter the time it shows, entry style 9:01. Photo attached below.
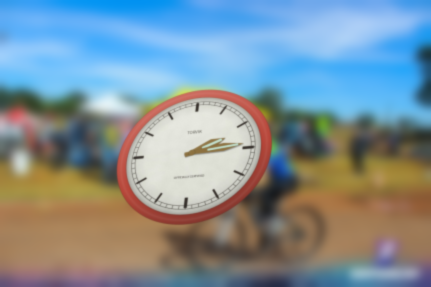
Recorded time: 2:14
